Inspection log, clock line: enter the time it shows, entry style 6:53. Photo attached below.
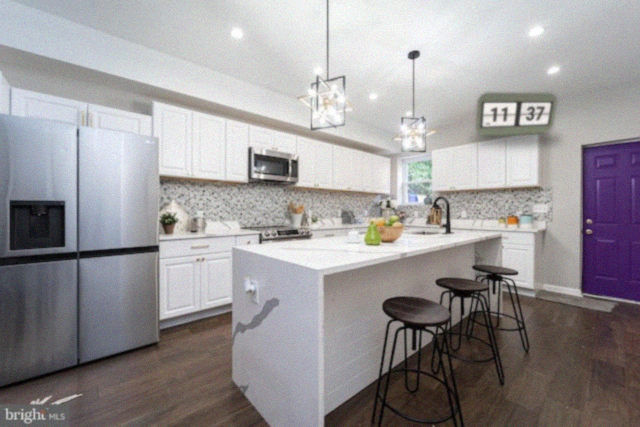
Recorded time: 11:37
